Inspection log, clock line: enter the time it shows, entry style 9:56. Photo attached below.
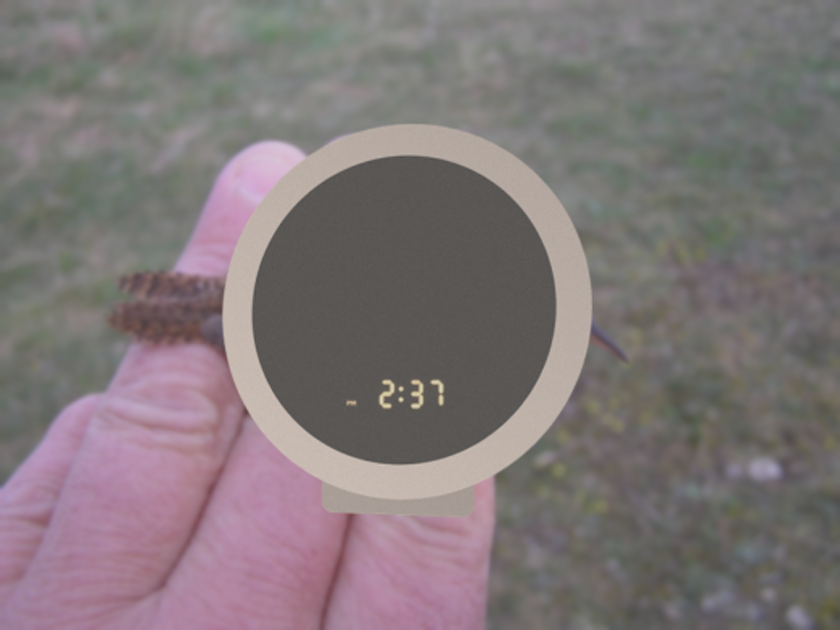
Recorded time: 2:37
